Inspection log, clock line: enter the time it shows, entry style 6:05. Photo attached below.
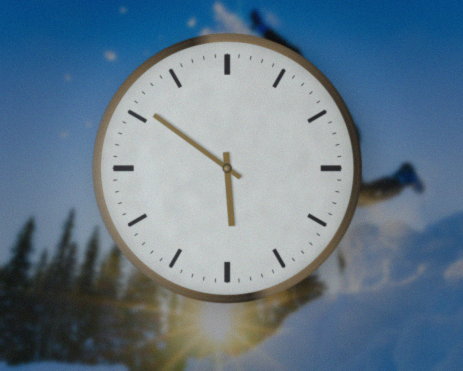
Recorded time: 5:51
